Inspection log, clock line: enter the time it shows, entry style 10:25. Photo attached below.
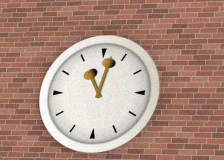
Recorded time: 11:02
